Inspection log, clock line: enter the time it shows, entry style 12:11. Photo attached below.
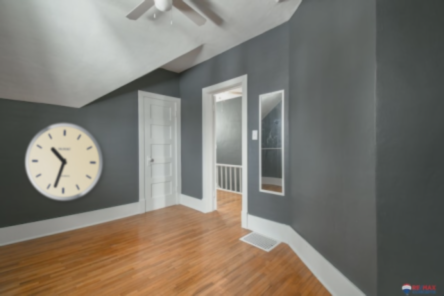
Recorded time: 10:33
